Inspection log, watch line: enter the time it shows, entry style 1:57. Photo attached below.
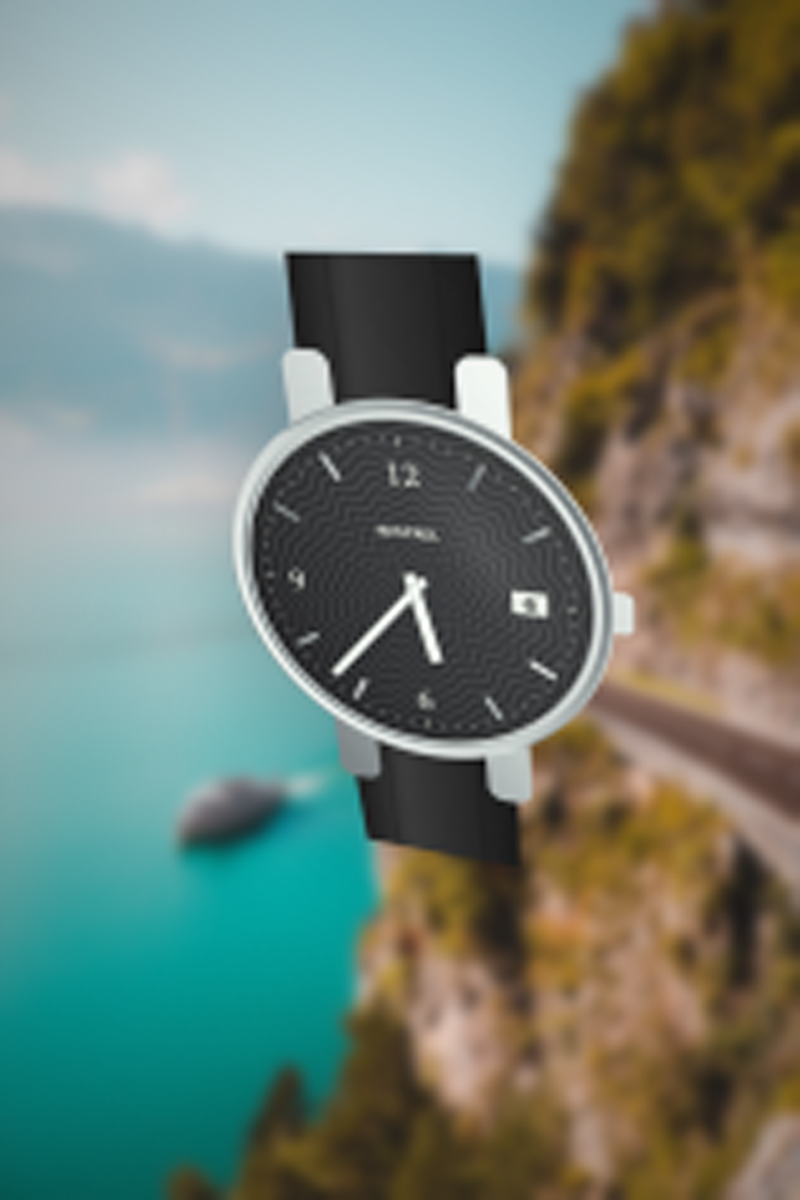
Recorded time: 5:37
